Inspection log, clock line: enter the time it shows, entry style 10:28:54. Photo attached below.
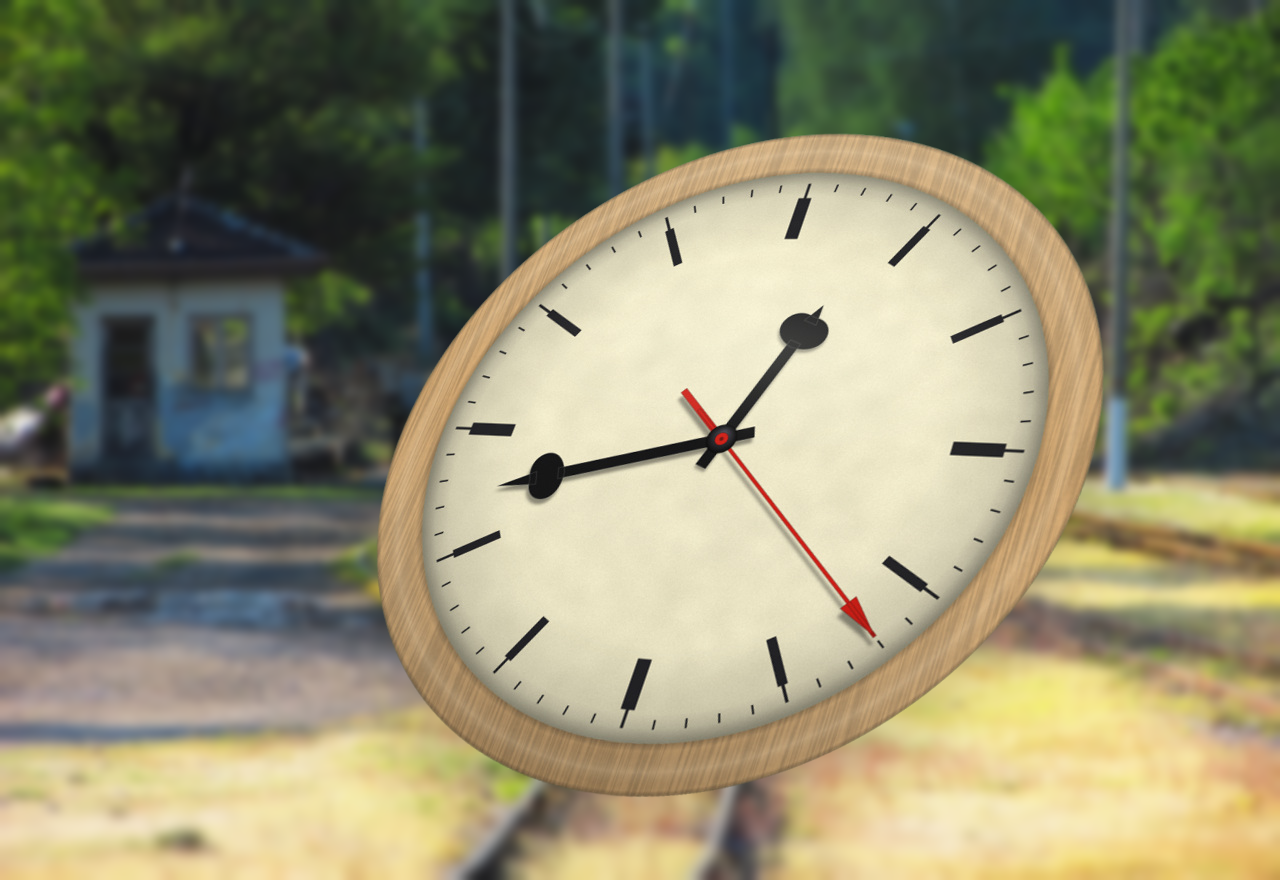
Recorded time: 12:42:22
